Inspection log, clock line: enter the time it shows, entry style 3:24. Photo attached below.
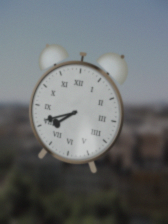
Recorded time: 7:41
